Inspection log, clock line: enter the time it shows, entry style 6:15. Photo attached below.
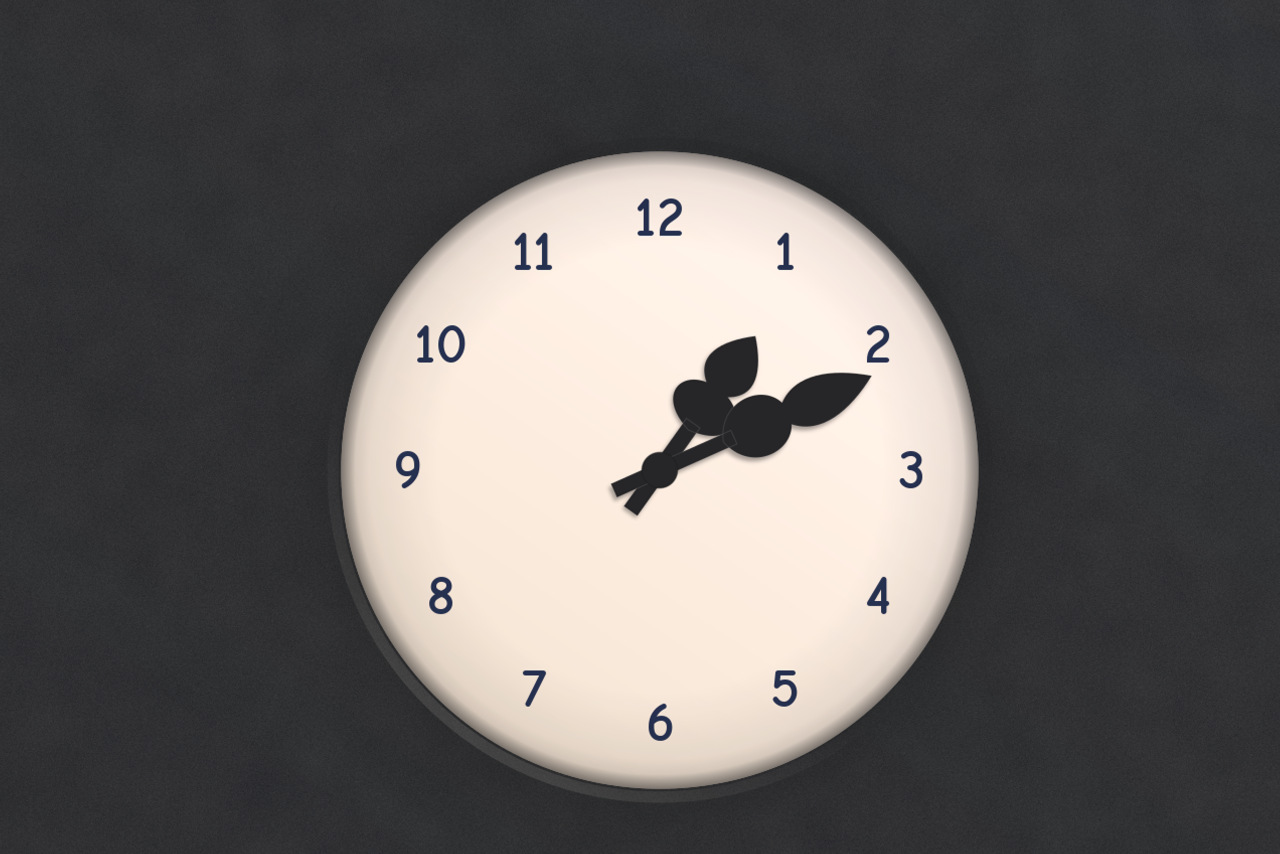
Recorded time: 1:11
